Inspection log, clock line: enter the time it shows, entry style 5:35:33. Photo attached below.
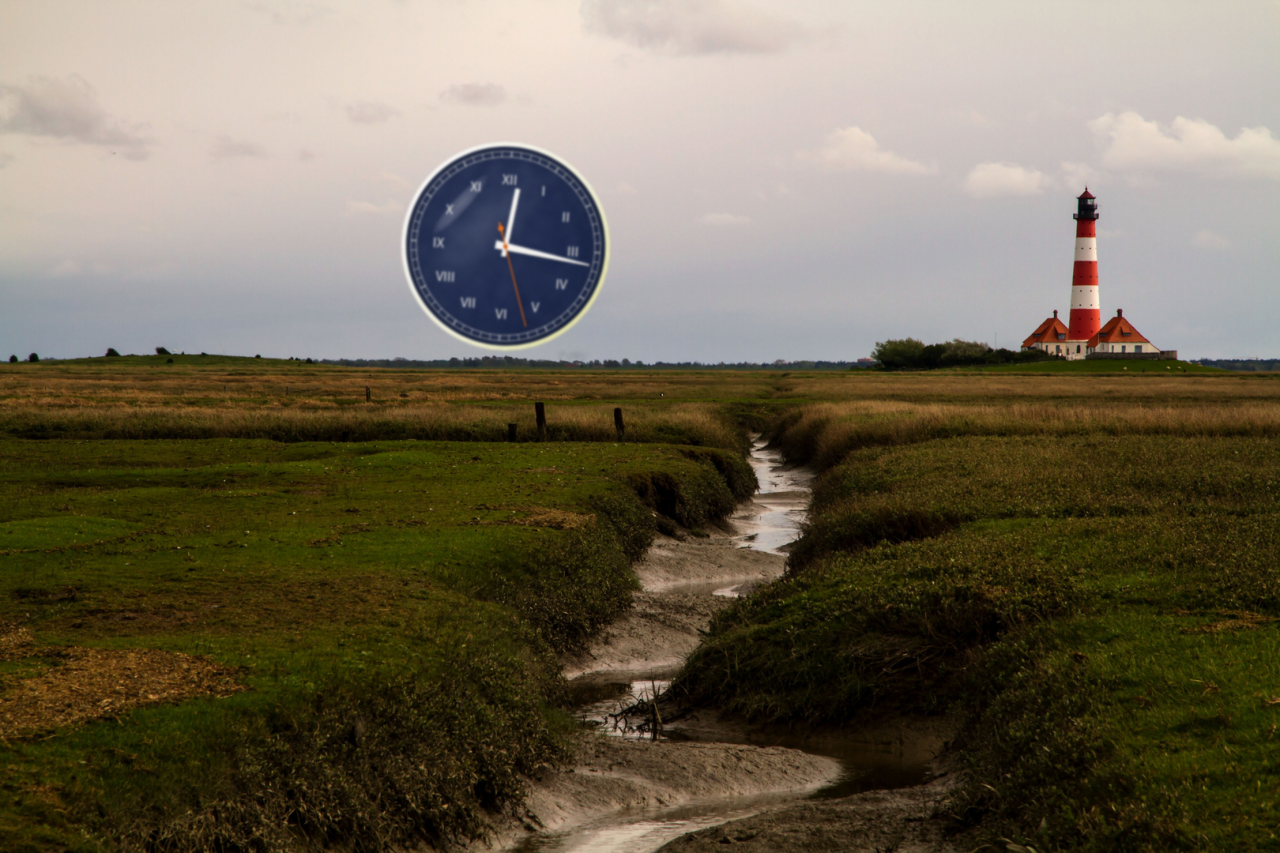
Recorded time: 12:16:27
